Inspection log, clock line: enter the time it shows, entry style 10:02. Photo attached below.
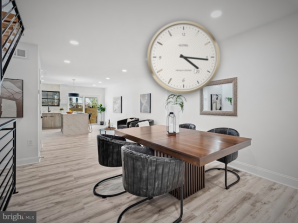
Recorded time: 4:16
